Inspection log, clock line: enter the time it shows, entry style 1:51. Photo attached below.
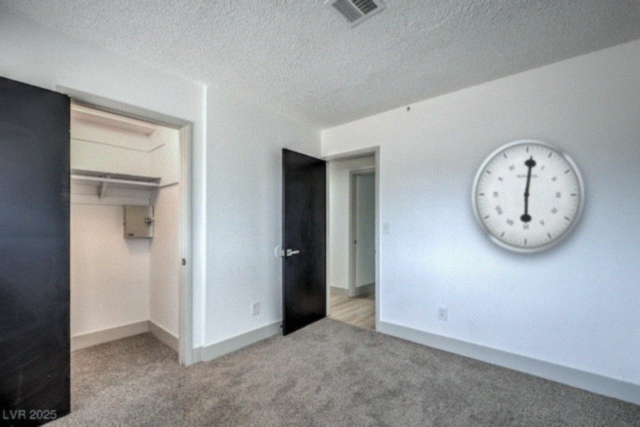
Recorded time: 6:01
